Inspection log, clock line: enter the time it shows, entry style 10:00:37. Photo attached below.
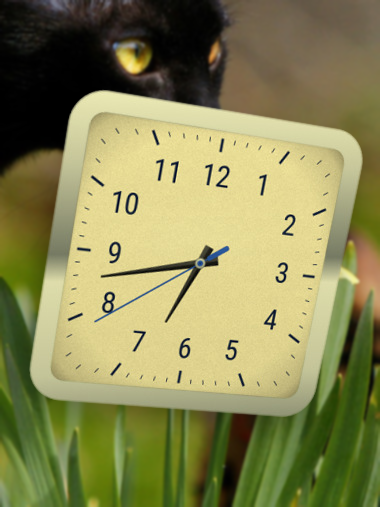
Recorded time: 6:42:39
